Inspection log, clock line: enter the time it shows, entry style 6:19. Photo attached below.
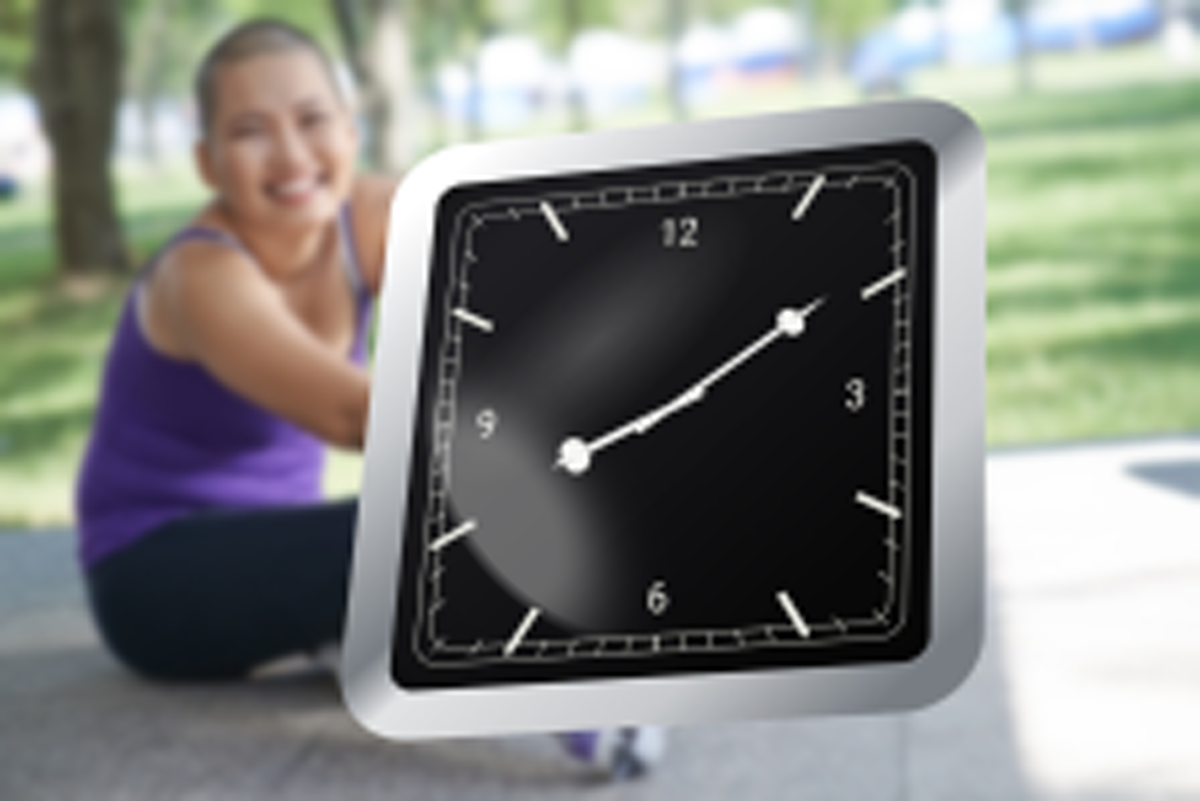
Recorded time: 8:09
